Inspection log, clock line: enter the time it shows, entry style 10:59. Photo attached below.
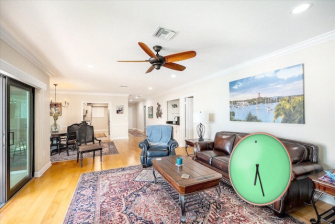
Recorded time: 6:28
